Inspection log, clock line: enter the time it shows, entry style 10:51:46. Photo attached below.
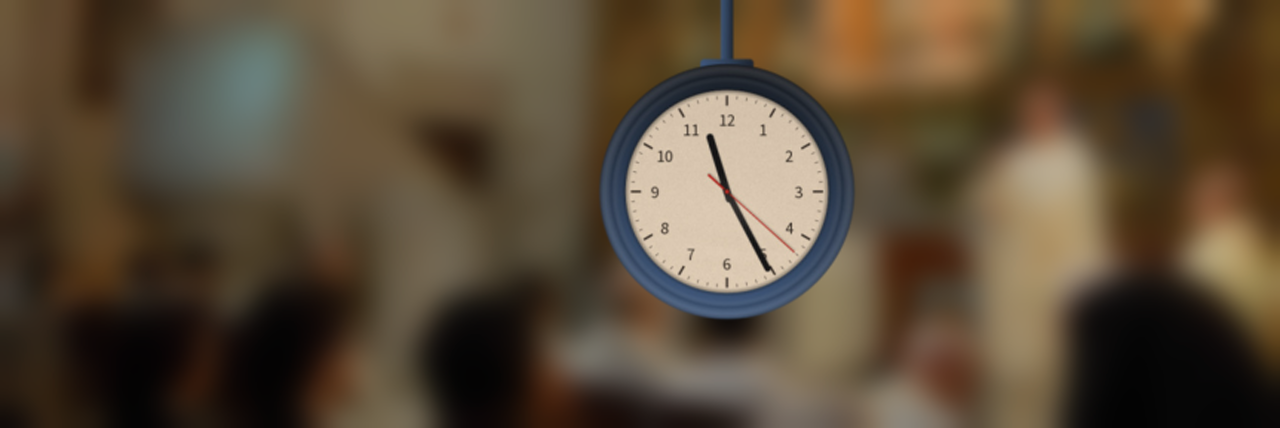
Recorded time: 11:25:22
